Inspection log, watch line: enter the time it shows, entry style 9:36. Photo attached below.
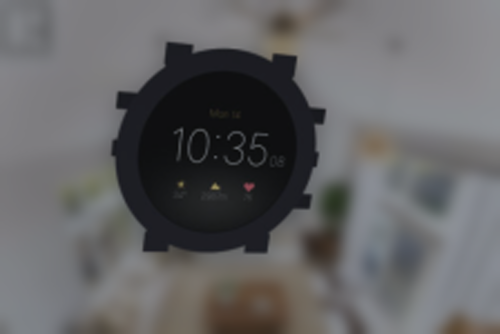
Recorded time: 10:35
